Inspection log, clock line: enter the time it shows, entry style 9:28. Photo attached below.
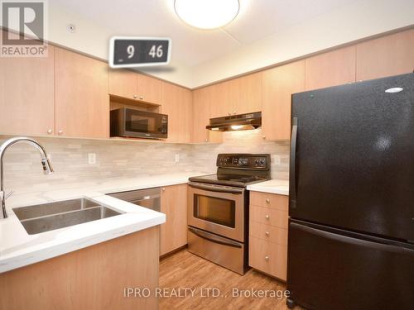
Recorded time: 9:46
